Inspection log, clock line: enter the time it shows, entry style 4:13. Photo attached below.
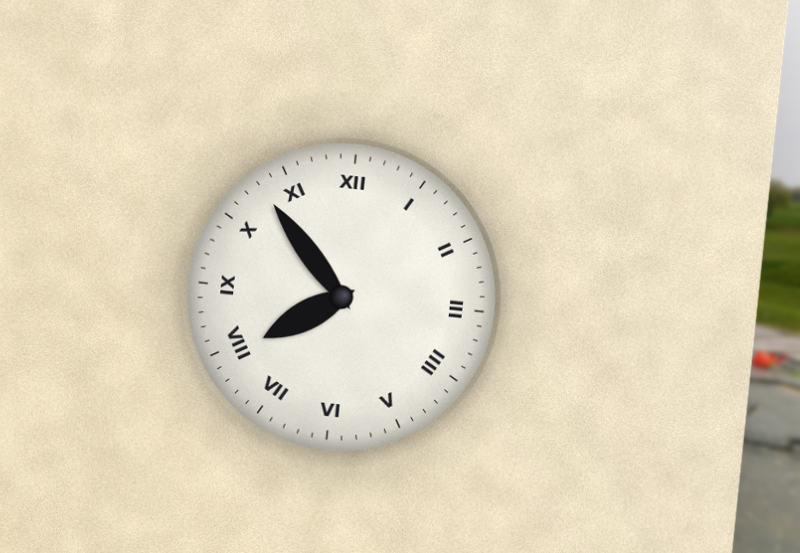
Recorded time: 7:53
